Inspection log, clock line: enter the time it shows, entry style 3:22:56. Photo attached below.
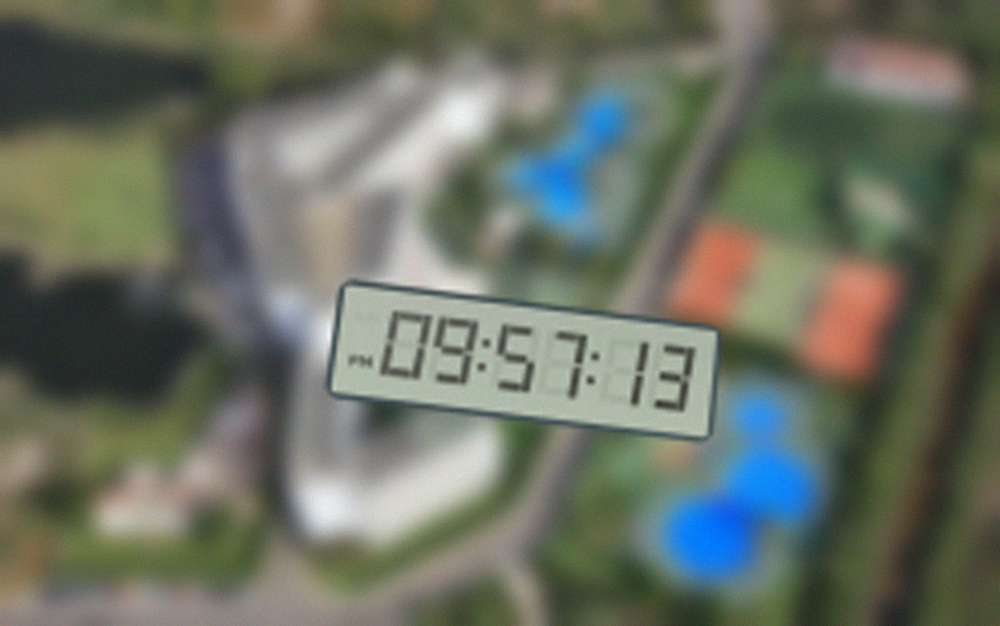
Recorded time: 9:57:13
